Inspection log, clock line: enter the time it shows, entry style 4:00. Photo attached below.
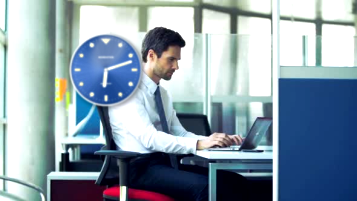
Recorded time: 6:12
